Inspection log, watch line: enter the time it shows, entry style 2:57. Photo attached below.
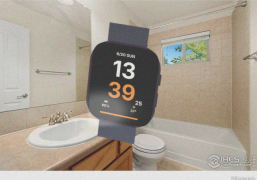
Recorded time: 13:39
